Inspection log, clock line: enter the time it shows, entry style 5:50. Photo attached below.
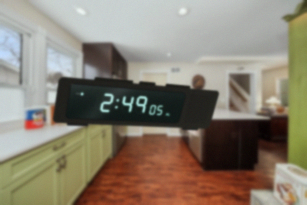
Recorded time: 2:49
